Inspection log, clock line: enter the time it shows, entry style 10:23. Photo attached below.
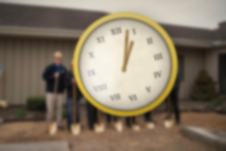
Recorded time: 1:03
